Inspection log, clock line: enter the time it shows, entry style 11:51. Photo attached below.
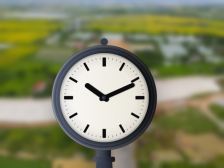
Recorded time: 10:11
